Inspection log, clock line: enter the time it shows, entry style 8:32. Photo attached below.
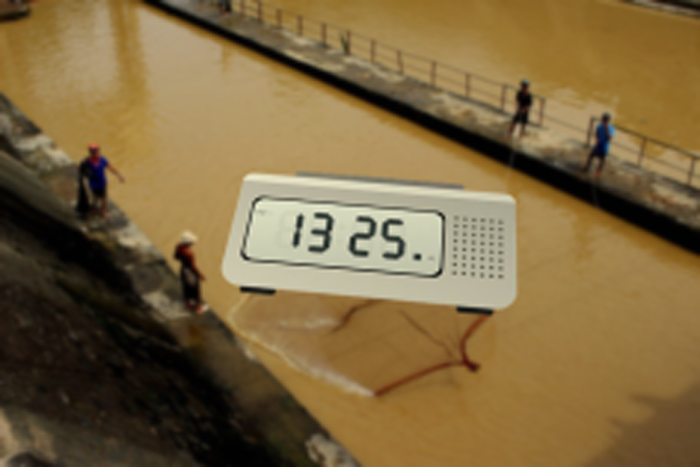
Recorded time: 13:25
